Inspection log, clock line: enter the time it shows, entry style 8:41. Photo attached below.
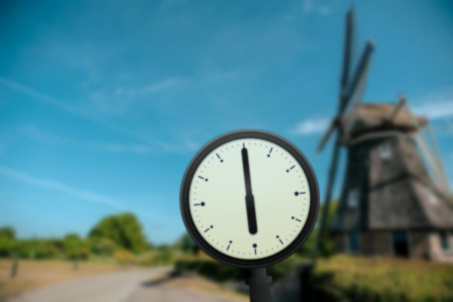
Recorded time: 6:00
